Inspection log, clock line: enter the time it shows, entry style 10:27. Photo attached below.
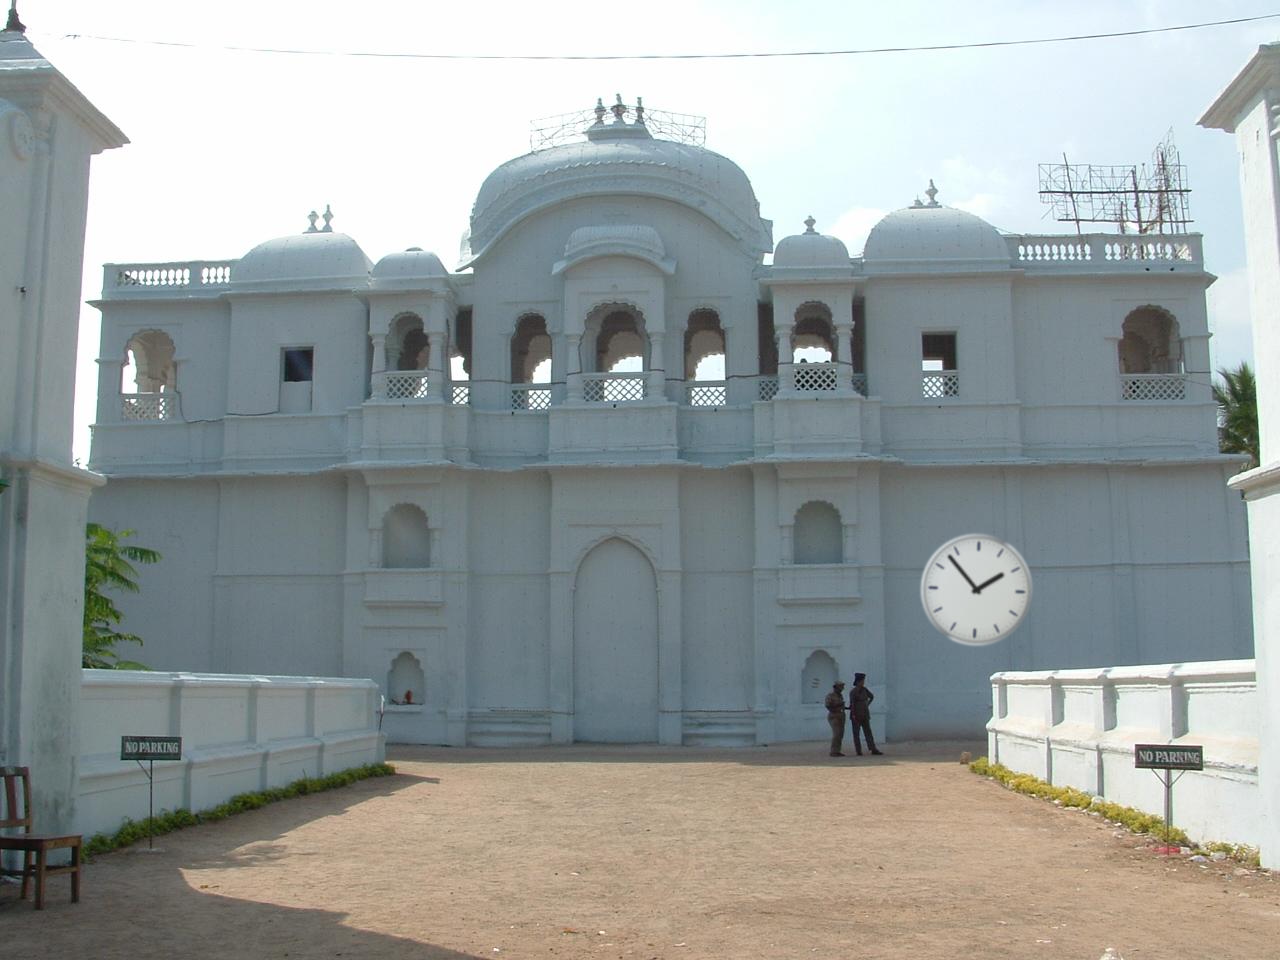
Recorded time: 1:53
